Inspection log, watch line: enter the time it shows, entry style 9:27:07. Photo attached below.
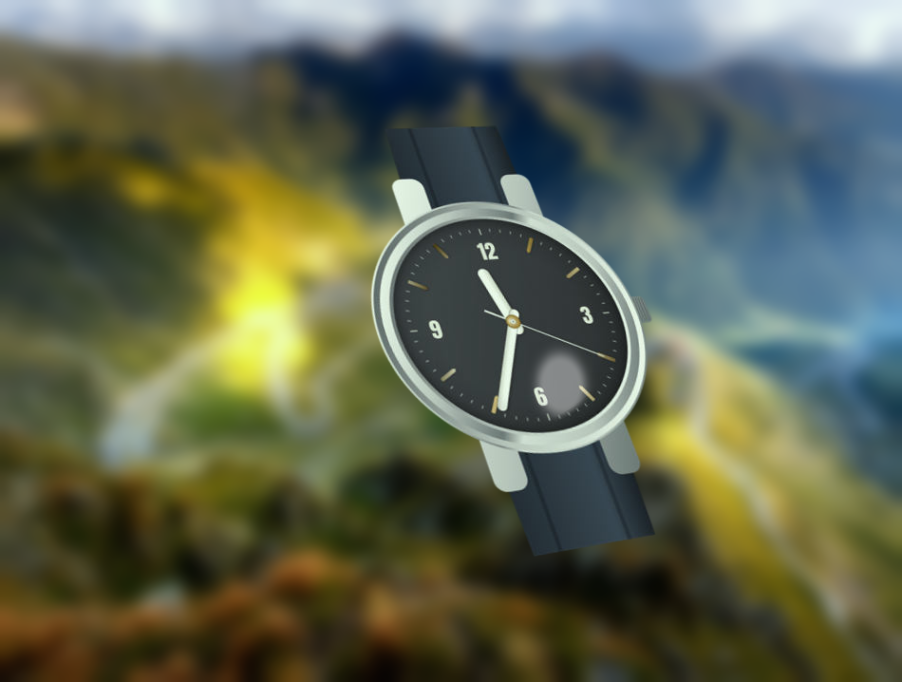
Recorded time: 11:34:20
